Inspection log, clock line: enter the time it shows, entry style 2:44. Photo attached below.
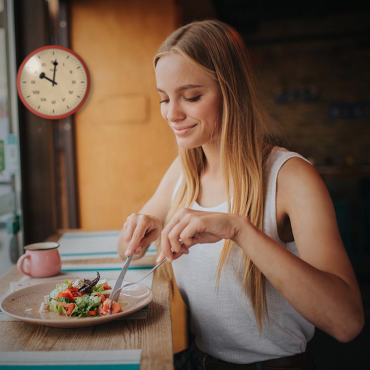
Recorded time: 10:01
